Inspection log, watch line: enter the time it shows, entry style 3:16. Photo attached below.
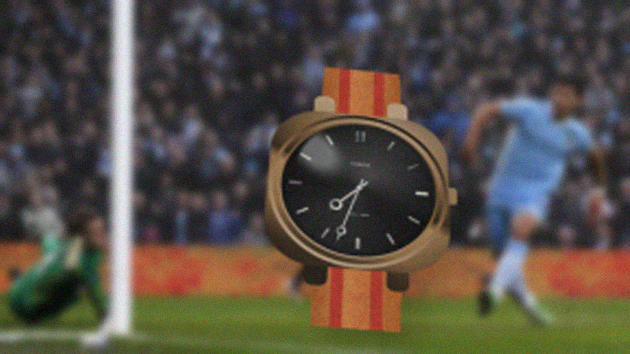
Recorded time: 7:33
